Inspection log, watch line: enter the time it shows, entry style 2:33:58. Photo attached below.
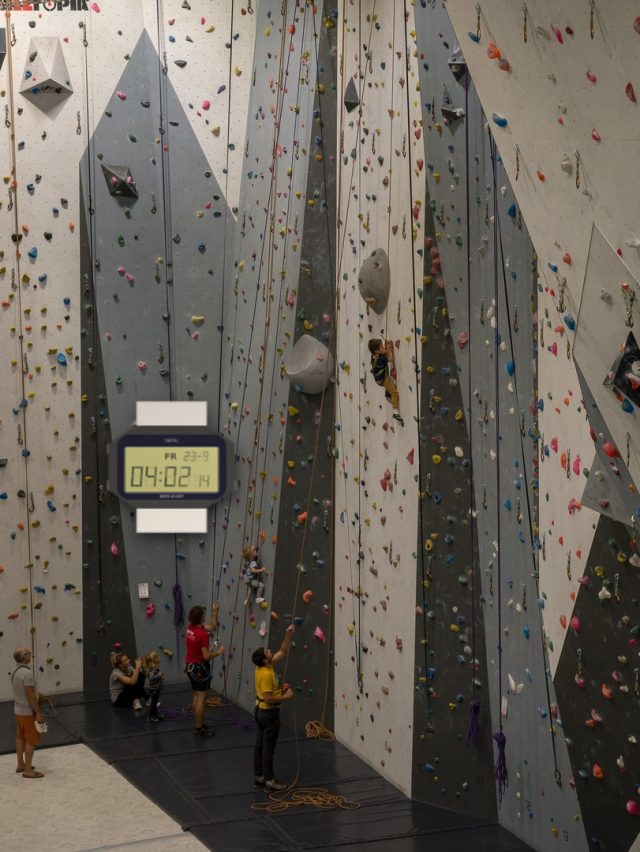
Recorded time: 4:02:14
